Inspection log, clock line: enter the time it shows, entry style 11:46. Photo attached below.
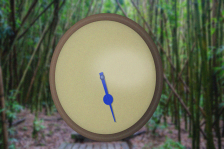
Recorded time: 5:27
